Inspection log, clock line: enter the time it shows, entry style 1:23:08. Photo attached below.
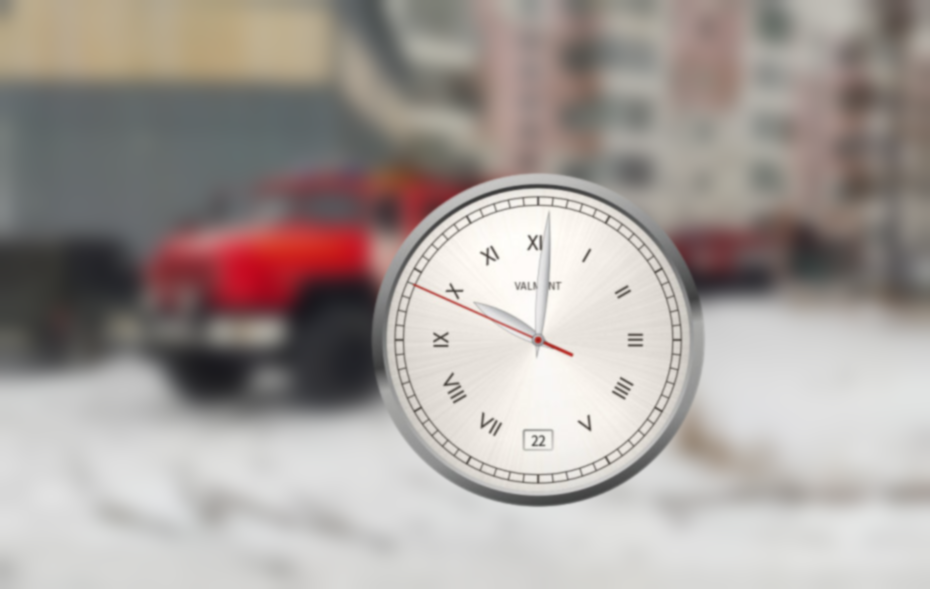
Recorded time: 10:00:49
